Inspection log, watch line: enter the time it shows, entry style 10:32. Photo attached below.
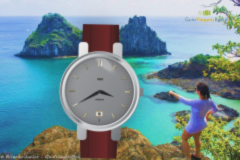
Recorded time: 3:40
